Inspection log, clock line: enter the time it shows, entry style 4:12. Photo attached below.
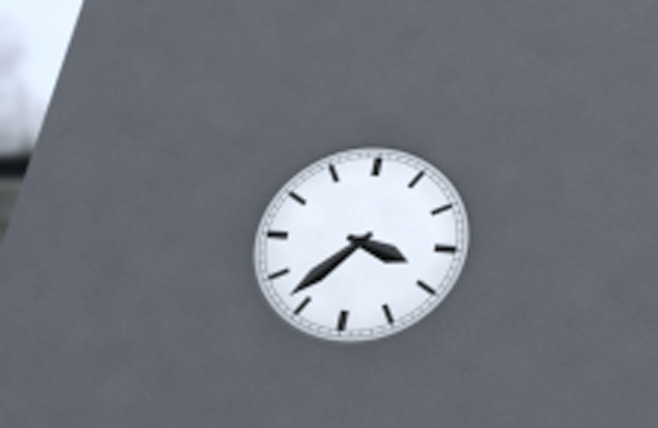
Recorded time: 3:37
